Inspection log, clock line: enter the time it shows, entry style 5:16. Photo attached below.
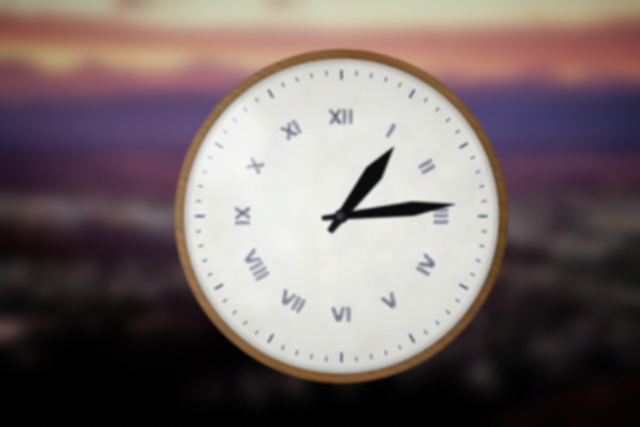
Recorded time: 1:14
